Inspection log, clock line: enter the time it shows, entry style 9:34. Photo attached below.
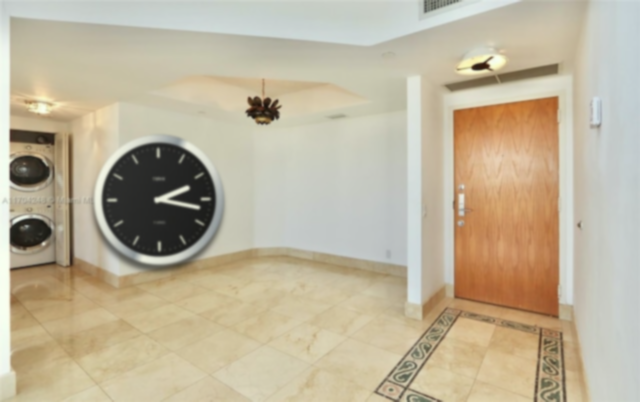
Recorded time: 2:17
